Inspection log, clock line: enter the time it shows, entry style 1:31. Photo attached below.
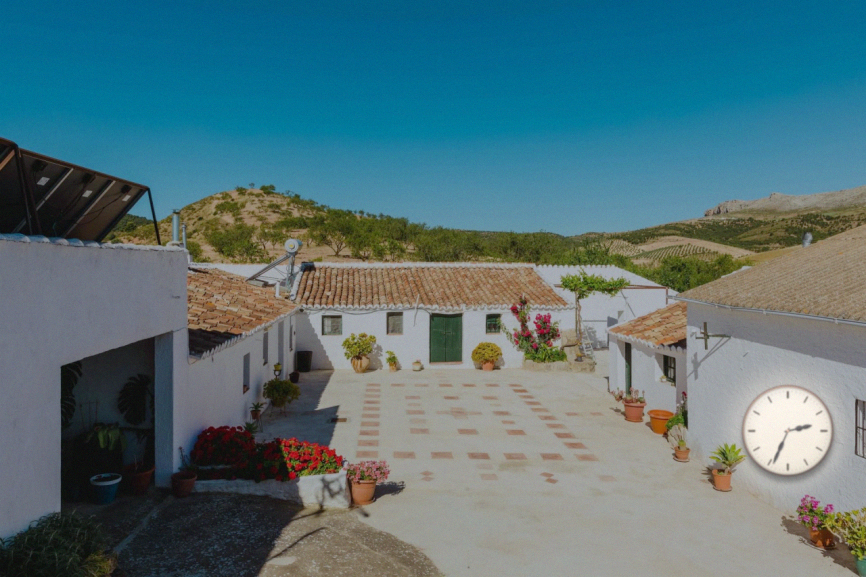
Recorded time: 2:34
